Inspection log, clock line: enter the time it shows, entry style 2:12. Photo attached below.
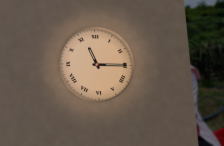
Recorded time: 11:15
